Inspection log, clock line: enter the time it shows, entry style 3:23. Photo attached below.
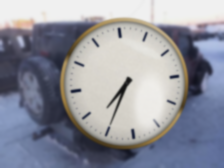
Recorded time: 7:35
